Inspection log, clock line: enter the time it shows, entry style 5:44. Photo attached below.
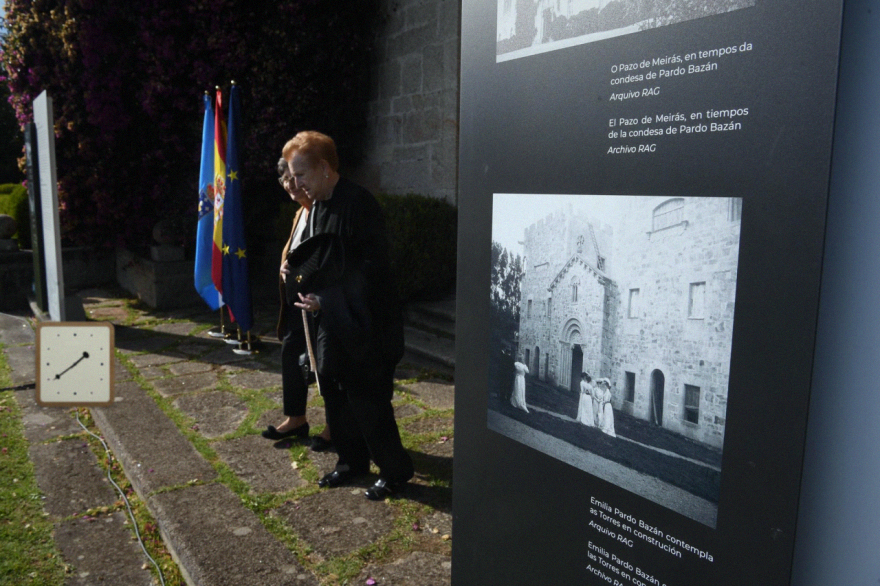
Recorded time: 1:39
